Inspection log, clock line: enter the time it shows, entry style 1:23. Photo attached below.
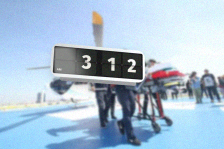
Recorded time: 3:12
